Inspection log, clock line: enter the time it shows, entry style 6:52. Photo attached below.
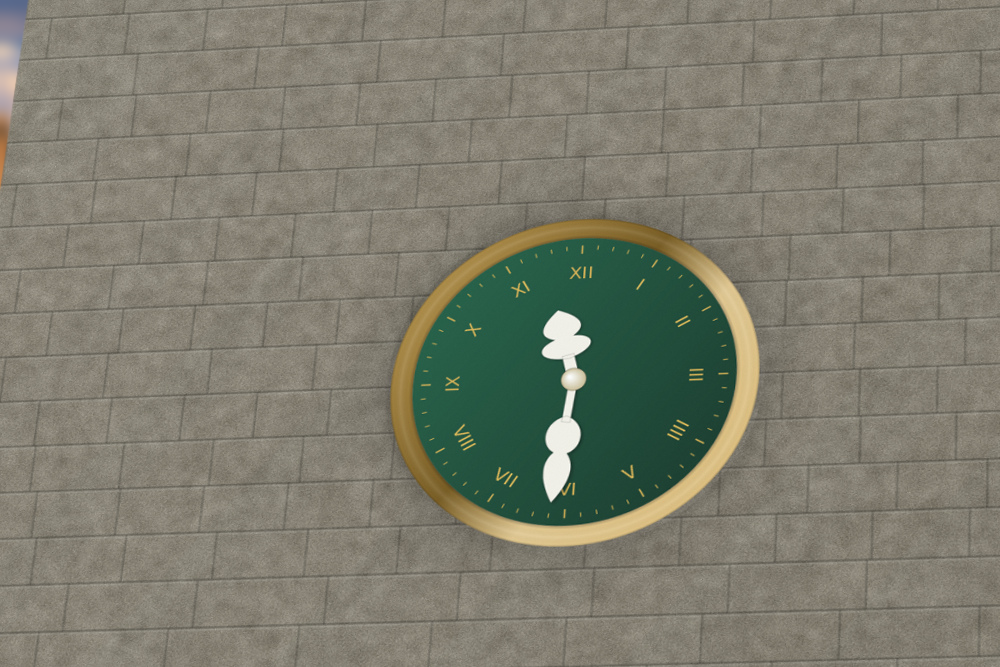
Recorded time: 11:31
